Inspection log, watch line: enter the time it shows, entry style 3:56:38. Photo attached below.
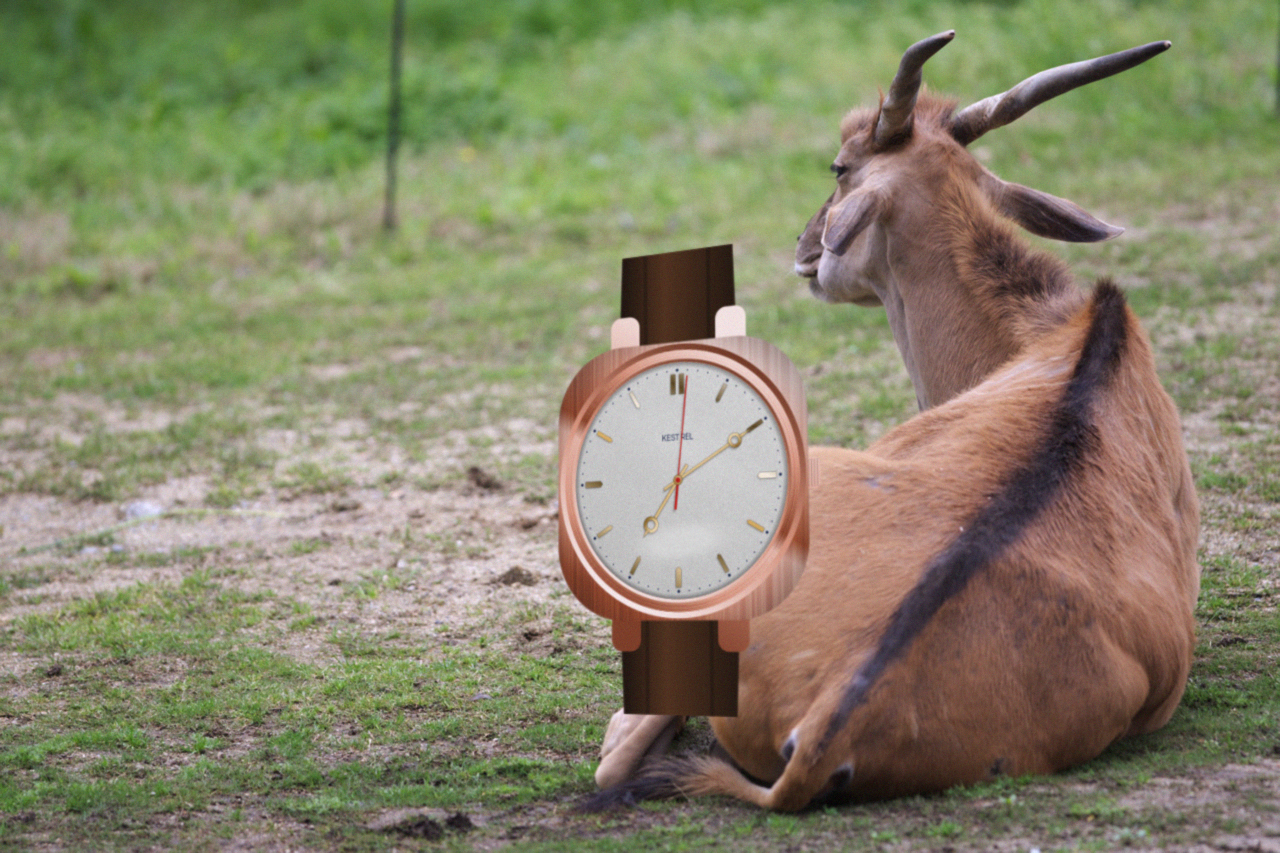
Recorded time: 7:10:01
